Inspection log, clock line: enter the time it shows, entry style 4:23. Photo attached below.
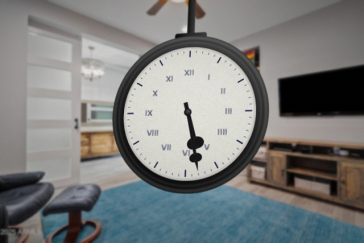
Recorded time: 5:28
